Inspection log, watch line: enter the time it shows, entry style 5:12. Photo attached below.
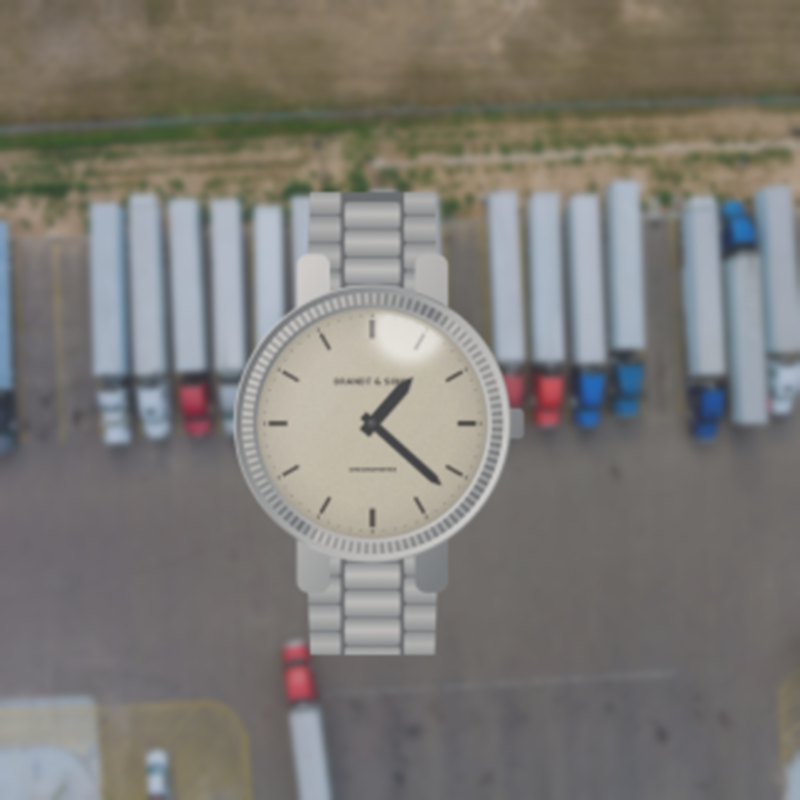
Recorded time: 1:22
